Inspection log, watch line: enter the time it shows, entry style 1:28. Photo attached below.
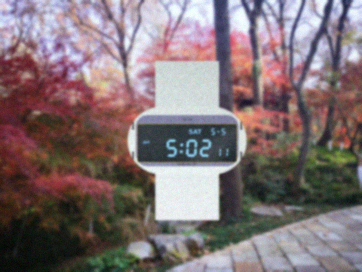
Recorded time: 5:02
